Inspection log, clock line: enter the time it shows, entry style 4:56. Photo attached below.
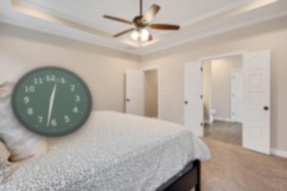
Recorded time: 12:32
